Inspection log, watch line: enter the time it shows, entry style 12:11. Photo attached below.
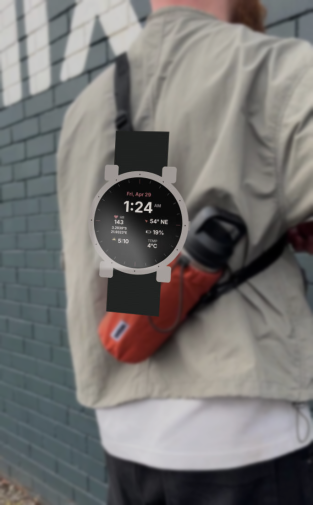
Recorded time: 1:24
